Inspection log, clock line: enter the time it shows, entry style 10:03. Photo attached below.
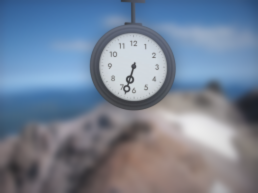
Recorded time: 6:33
